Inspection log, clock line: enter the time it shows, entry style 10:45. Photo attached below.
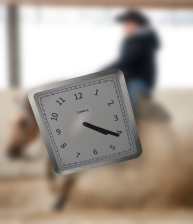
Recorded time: 4:21
